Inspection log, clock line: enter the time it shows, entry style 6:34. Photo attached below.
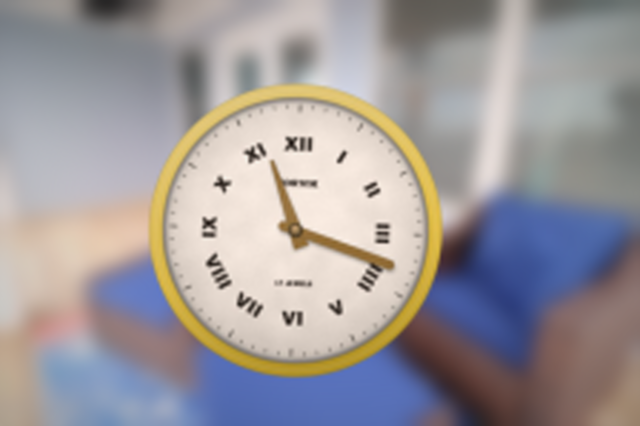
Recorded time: 11:18
